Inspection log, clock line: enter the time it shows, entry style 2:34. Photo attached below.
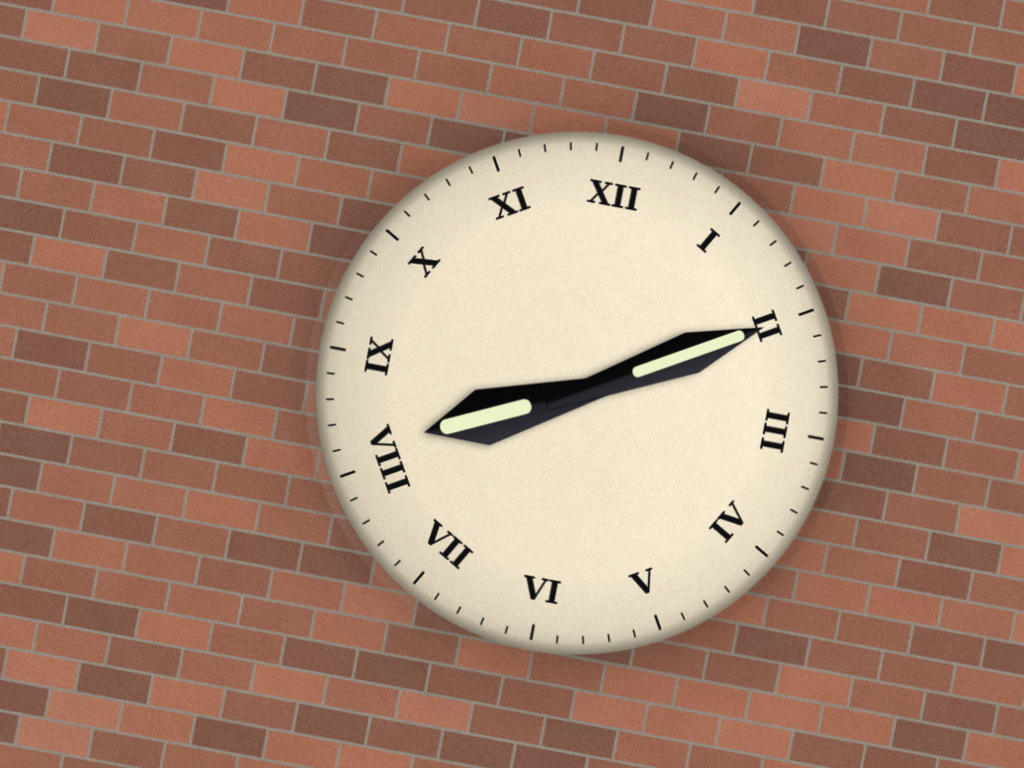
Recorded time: 8:10
